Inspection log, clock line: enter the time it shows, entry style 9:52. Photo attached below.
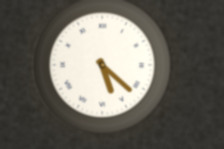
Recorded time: 5:22
